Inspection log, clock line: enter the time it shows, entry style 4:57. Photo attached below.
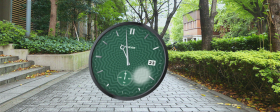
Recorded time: 10:58
